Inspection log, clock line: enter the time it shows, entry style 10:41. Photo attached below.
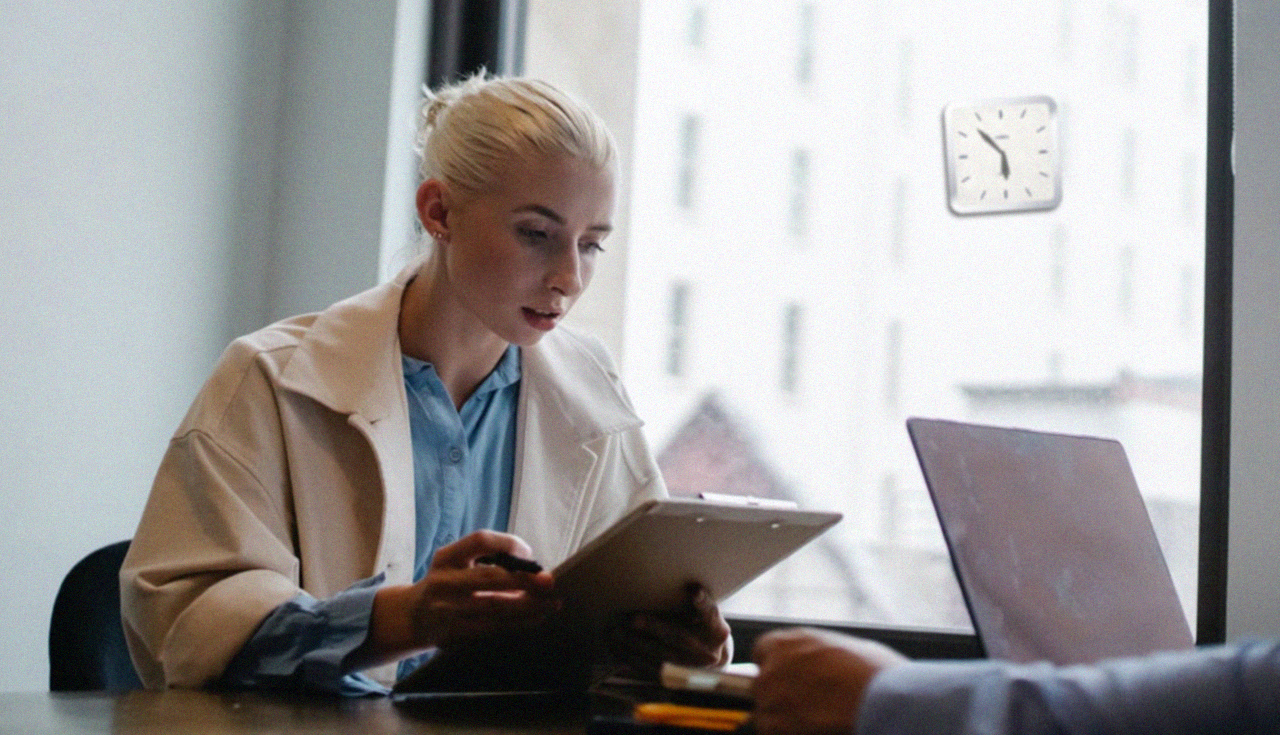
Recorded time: 5:53
